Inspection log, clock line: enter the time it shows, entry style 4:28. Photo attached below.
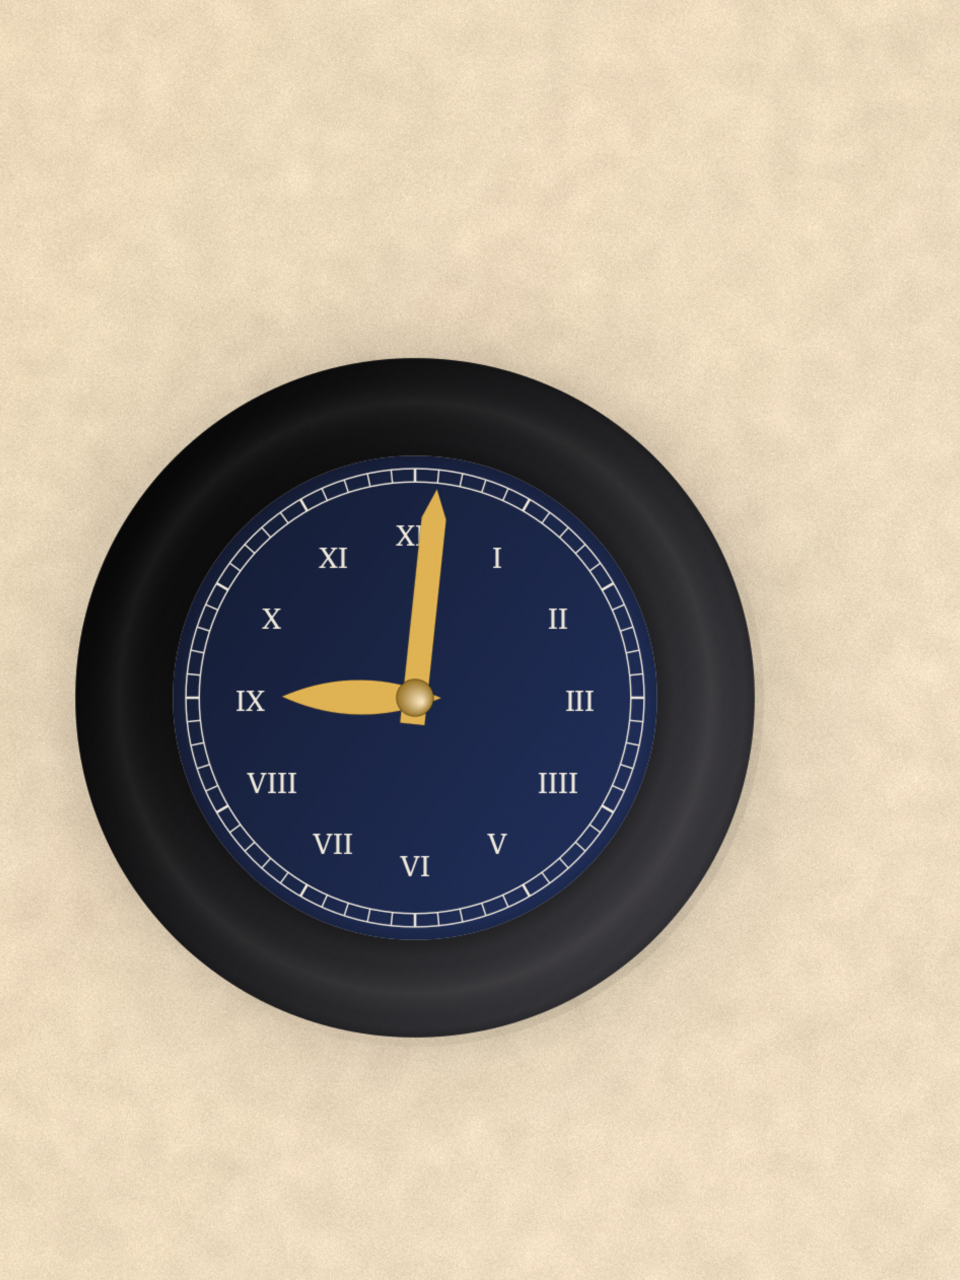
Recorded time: 9:01
